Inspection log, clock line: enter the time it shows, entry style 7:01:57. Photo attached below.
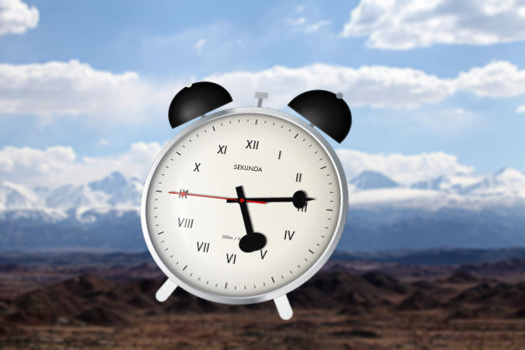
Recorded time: 5:13:45
